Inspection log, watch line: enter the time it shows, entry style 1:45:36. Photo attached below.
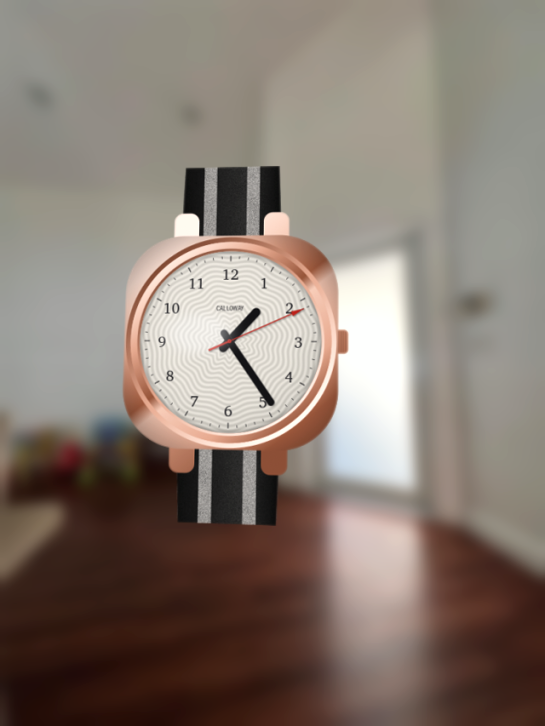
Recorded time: 1:24:11
